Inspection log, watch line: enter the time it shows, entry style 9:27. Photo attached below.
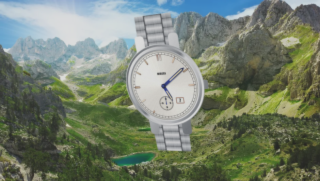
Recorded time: 5:09
